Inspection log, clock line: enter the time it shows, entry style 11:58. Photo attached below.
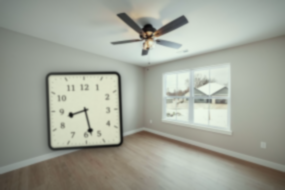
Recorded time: 8:28
